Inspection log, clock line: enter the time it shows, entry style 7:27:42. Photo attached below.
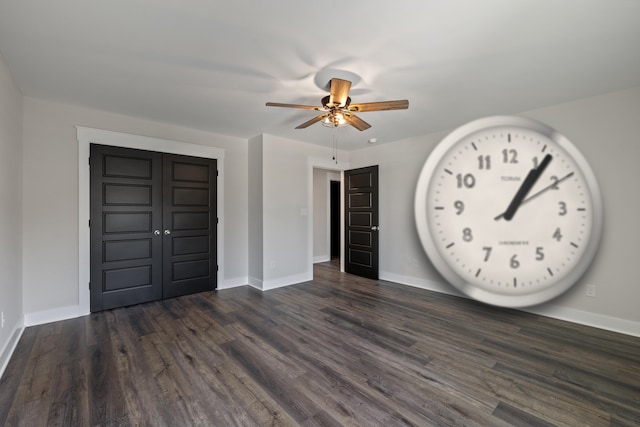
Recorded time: 1:06:10
